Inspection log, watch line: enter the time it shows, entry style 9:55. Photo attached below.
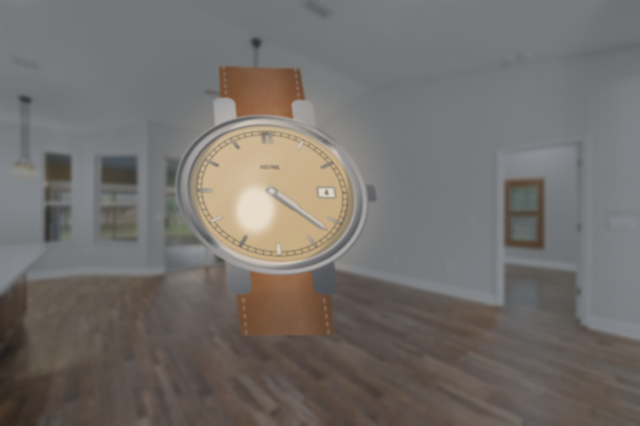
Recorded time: 4:22
